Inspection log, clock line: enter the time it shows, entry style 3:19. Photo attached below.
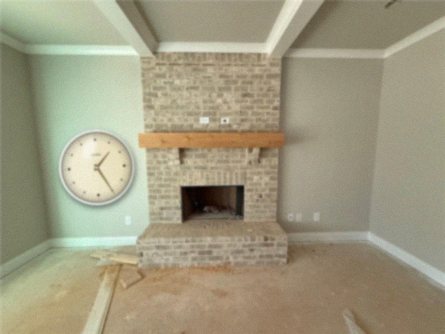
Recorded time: 1:25
